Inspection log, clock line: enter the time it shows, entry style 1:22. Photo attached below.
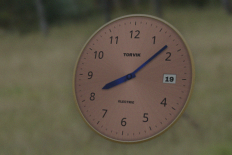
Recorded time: 8:08
